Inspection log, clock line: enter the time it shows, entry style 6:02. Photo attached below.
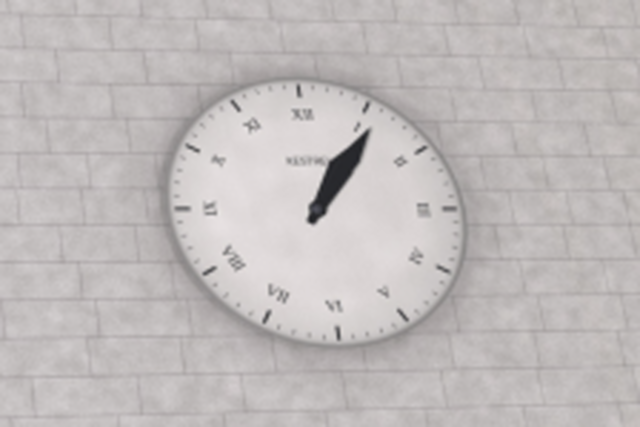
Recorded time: 1:06
